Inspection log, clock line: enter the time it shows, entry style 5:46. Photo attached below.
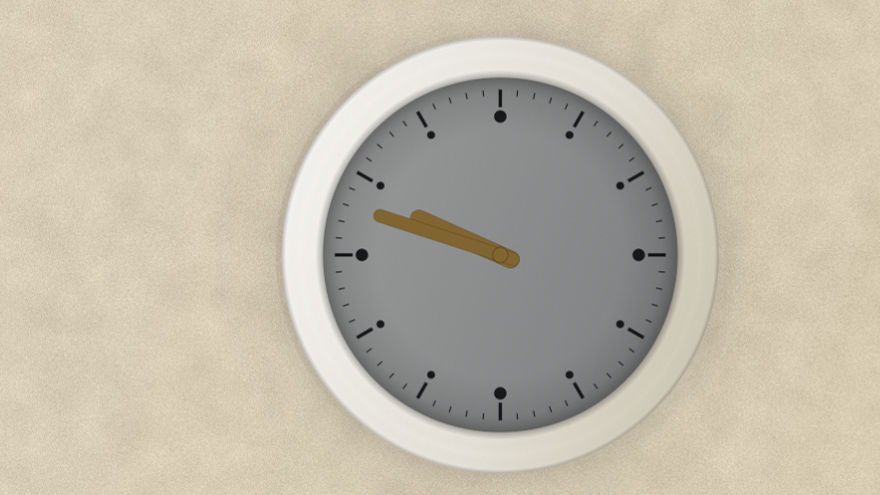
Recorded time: 9:48
